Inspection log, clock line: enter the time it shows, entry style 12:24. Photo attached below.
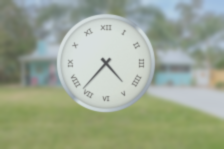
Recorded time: 4:37
